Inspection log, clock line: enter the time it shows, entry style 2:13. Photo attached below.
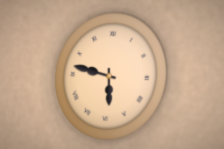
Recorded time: 5:47
